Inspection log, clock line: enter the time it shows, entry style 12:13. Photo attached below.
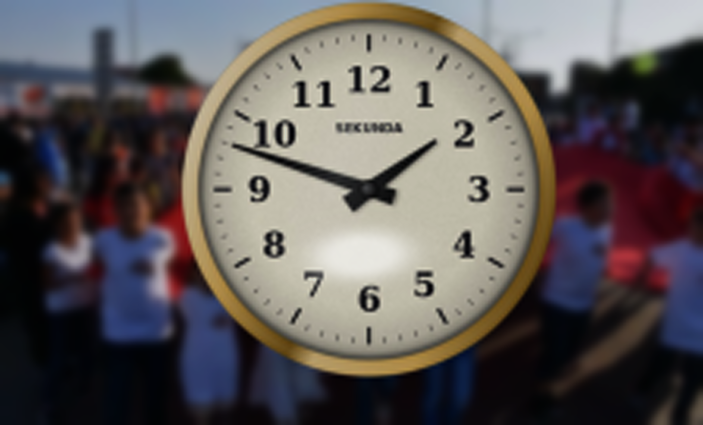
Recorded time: 1:48
